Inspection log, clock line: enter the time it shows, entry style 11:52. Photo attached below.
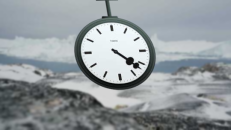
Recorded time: 4:22
